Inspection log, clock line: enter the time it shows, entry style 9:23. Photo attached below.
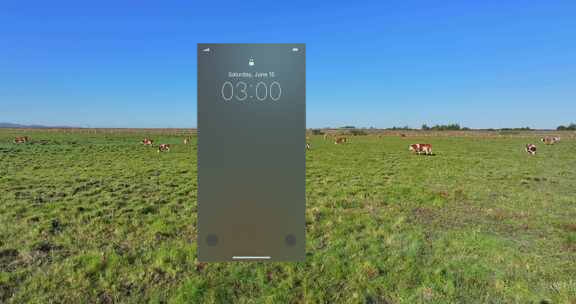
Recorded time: 3:00
